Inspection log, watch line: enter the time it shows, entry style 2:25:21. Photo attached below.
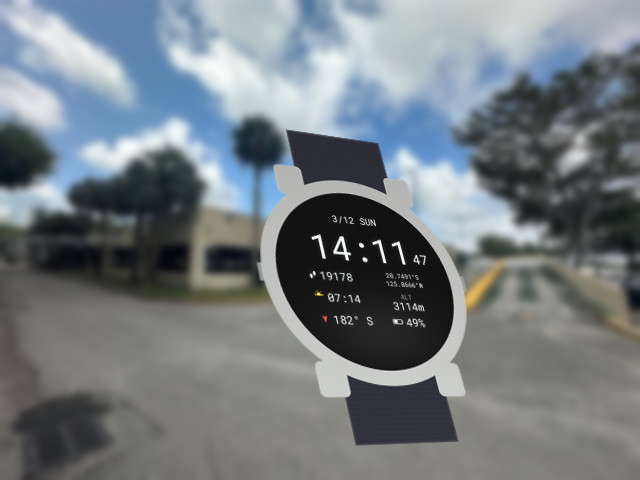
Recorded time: 14:11:47
